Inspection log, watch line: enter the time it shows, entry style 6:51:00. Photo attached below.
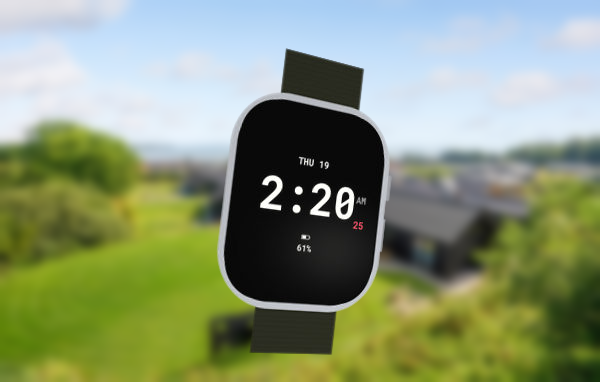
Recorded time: 2:20:25
